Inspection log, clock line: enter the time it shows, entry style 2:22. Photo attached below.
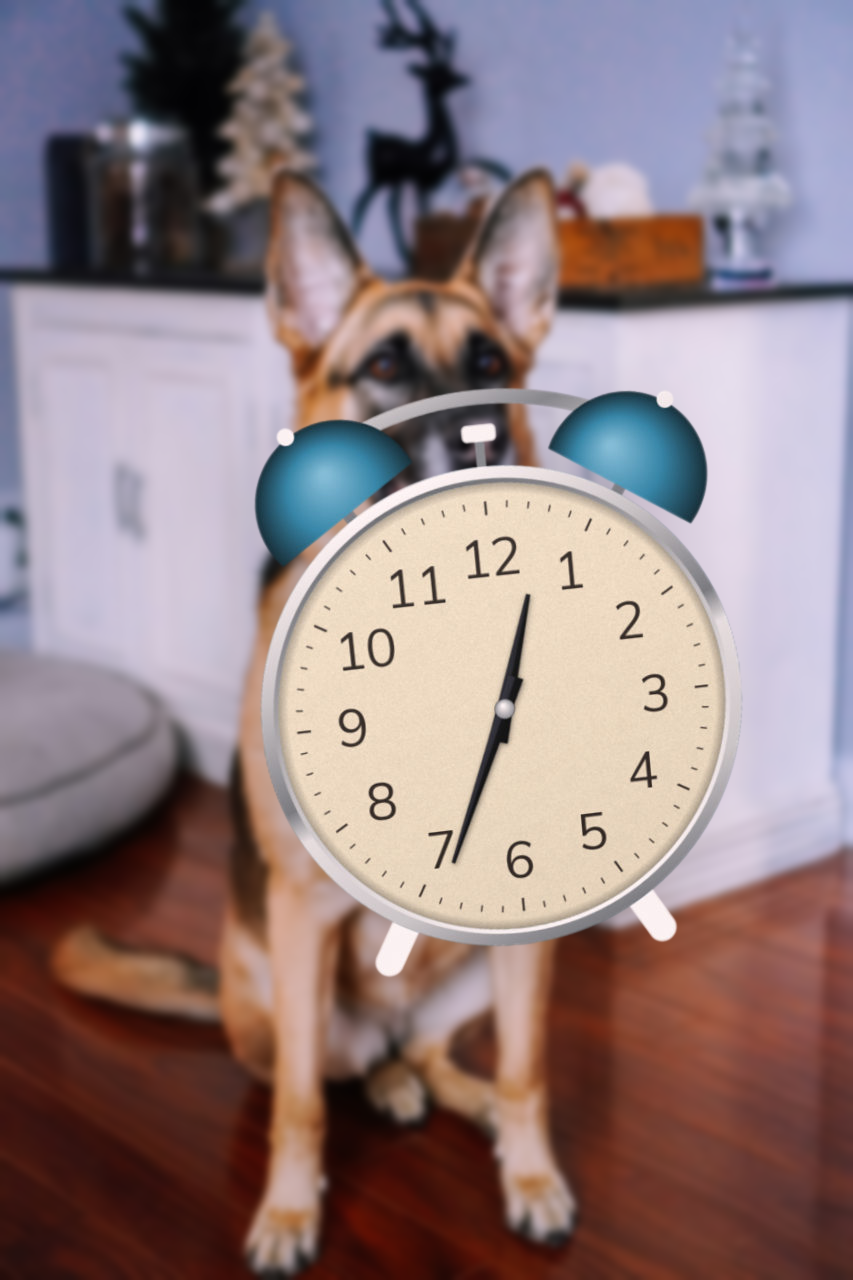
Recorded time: 12:34
